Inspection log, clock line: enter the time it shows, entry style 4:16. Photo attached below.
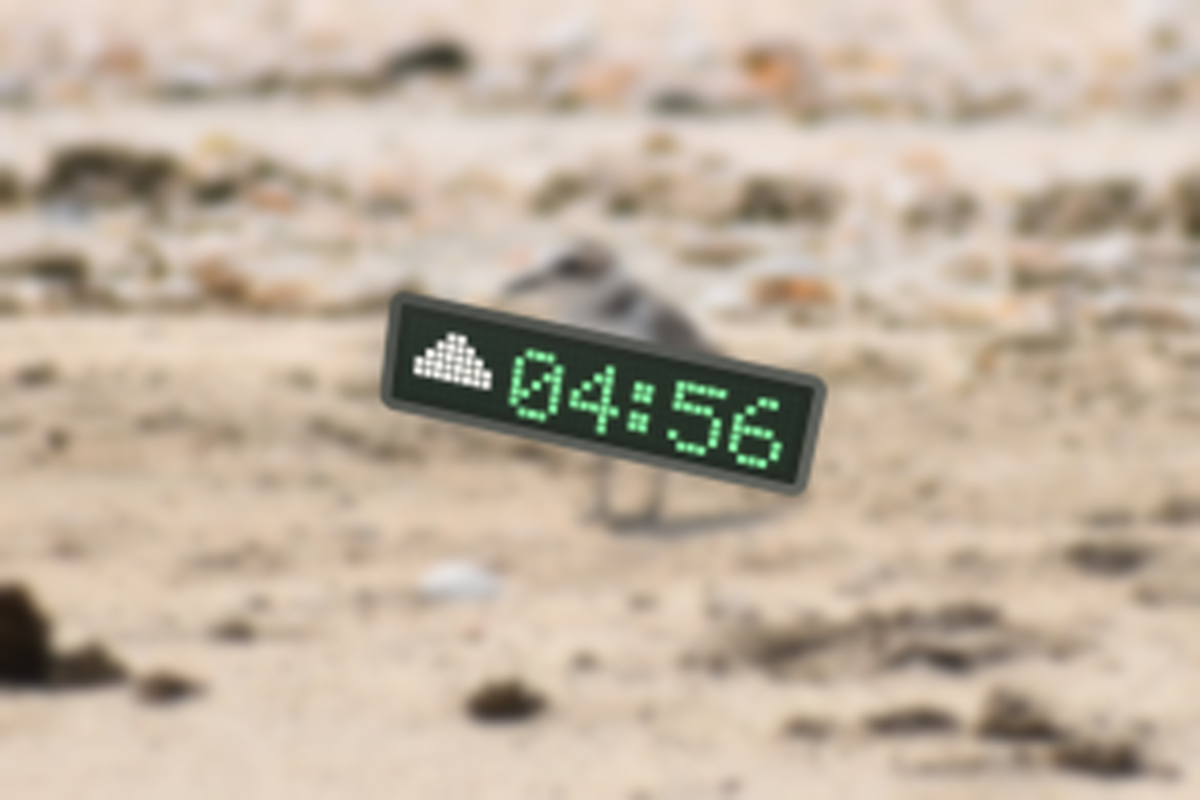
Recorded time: 4:56
